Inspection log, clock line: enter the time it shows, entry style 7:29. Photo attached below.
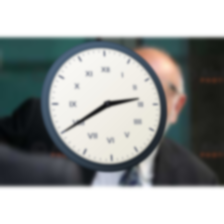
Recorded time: 2:40
